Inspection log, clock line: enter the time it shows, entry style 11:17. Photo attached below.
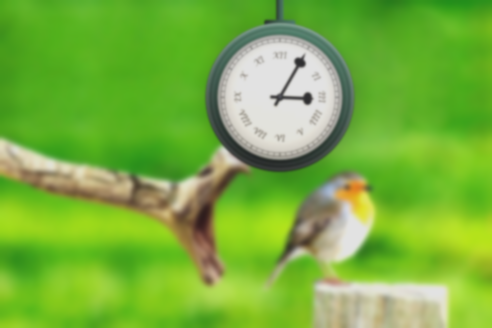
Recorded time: 3:05
